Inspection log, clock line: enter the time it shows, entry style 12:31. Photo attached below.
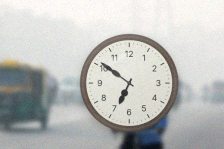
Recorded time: 6:51
